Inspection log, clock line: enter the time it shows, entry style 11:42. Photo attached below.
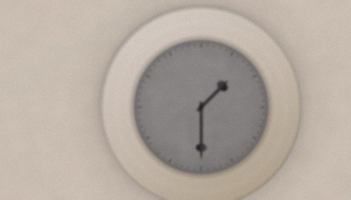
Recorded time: 1:30
